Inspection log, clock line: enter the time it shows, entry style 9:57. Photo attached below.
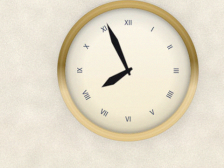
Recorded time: 7:56
